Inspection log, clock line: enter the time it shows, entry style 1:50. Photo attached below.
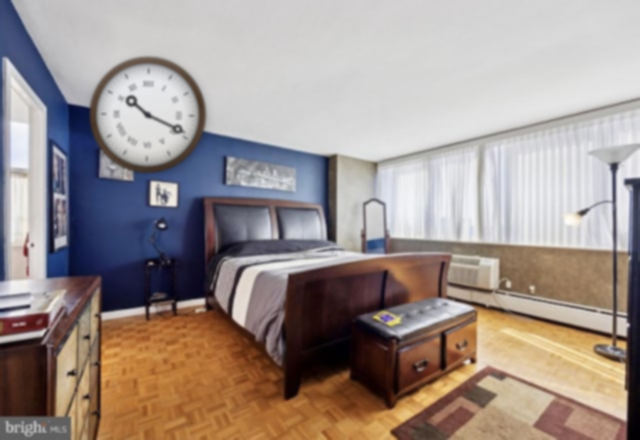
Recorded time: 10:19
